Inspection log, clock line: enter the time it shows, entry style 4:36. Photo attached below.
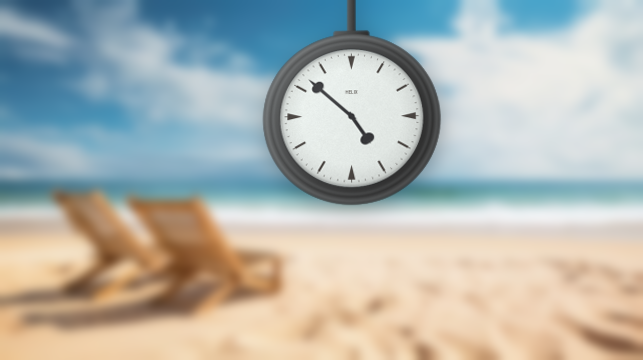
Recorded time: 4:52
